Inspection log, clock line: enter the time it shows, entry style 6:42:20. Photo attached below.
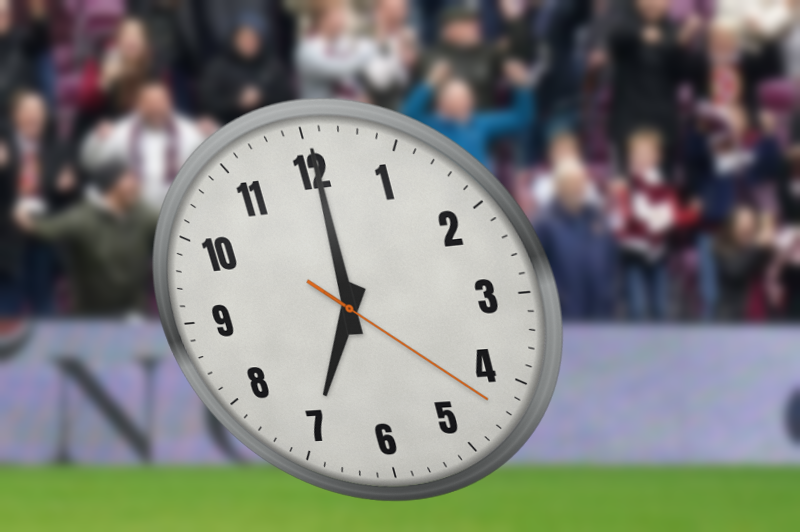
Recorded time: 7:00:22
